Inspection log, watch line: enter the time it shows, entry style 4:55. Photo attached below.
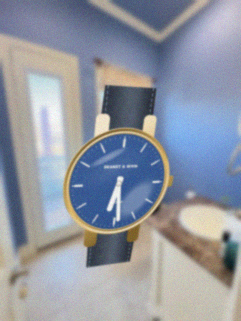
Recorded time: 6:29
